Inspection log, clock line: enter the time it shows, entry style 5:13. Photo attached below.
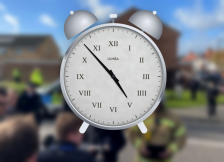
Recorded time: 4:53
